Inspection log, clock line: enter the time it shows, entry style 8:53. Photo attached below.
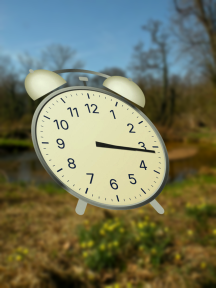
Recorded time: 3:16
